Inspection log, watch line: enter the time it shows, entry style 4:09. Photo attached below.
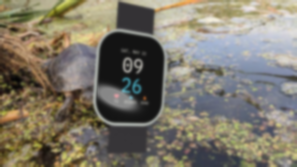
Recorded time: 9:26
